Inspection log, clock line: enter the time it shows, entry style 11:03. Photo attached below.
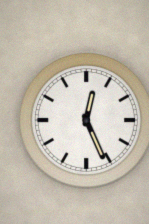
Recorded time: 12:26
